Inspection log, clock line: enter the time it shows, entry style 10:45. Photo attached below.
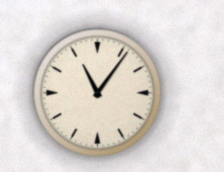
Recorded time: 11:06
